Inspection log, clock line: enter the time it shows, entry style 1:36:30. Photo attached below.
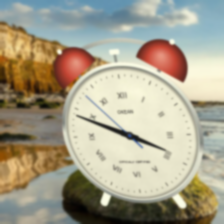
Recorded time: 3:48:53
